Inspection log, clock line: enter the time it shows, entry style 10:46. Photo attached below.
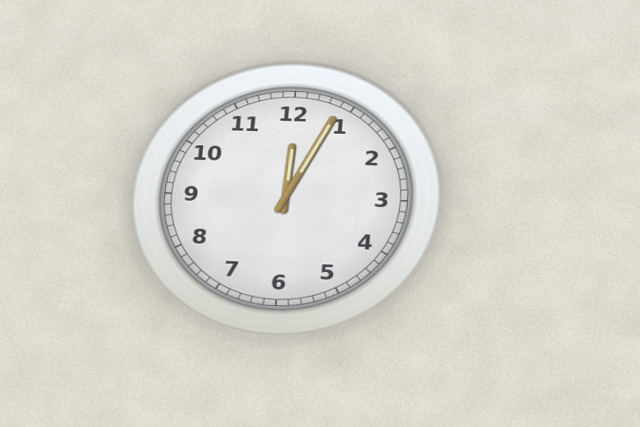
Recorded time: 12:04
